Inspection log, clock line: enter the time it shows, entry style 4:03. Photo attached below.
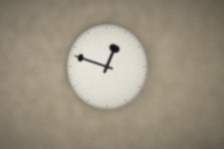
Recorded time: 12:48
